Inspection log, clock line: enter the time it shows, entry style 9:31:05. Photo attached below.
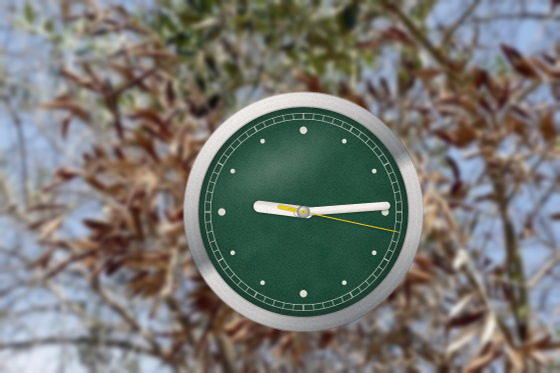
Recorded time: 9:14:17
